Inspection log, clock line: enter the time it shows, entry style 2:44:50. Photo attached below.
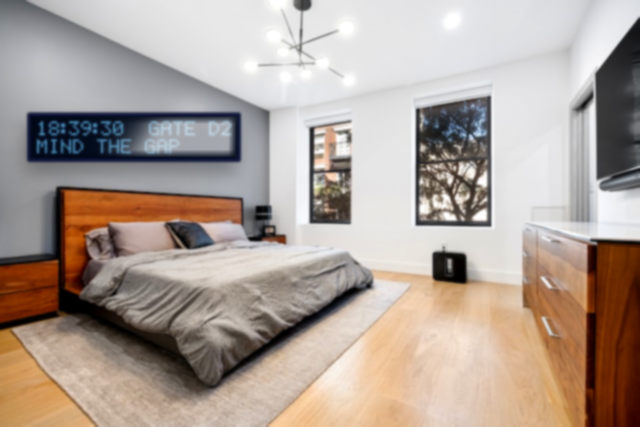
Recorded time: 18:39:30
